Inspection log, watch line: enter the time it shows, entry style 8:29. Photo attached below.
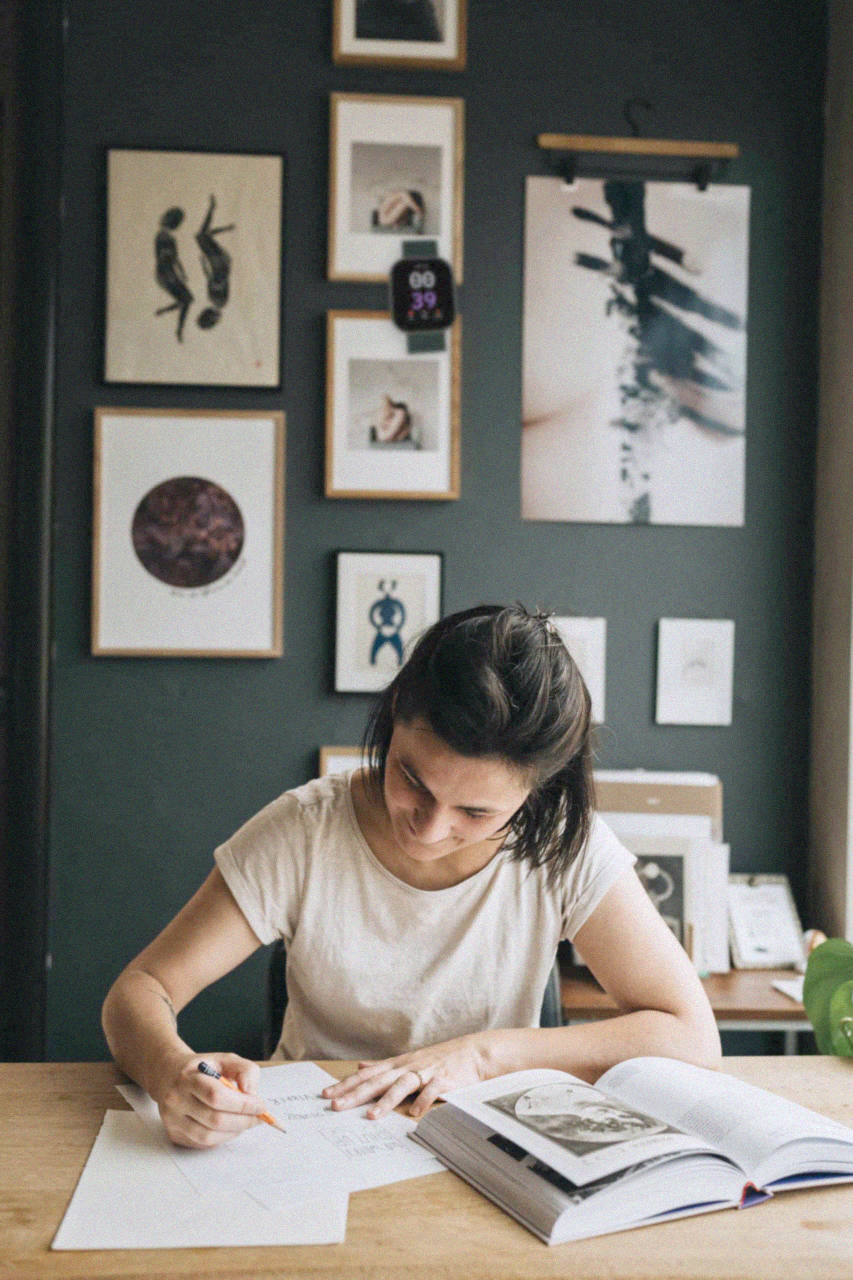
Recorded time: 0:39
